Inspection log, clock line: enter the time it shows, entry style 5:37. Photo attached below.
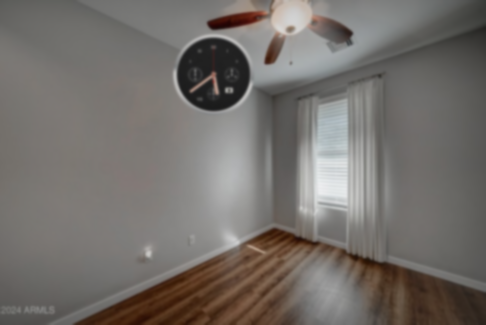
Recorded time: 5:39
